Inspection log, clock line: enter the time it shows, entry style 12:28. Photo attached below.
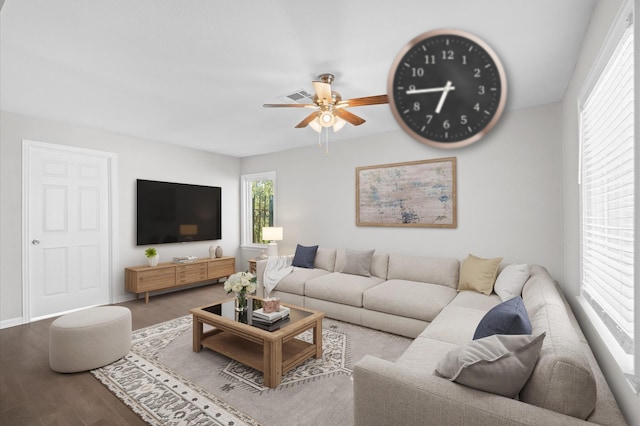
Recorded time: 6:44
